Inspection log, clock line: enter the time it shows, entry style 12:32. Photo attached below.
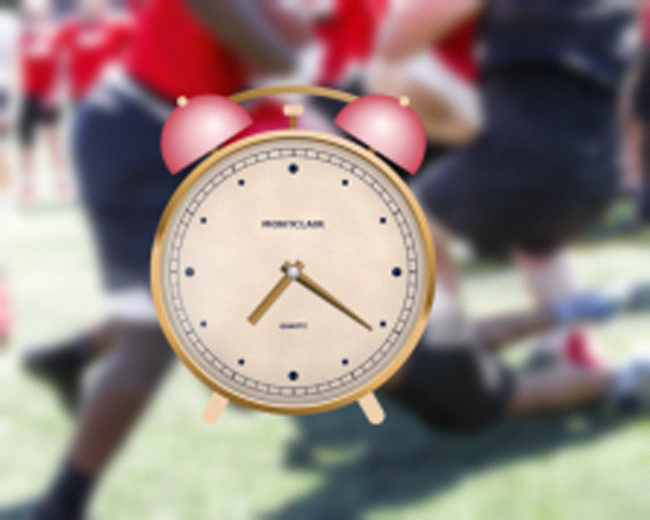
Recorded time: 7:21
